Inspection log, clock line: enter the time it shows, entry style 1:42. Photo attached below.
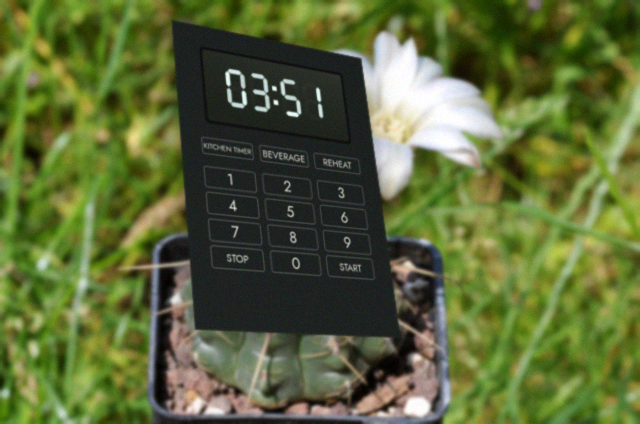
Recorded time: 3:51
